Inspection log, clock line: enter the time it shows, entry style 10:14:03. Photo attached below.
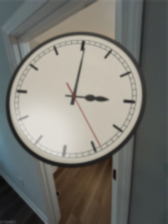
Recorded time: 3:00:24
